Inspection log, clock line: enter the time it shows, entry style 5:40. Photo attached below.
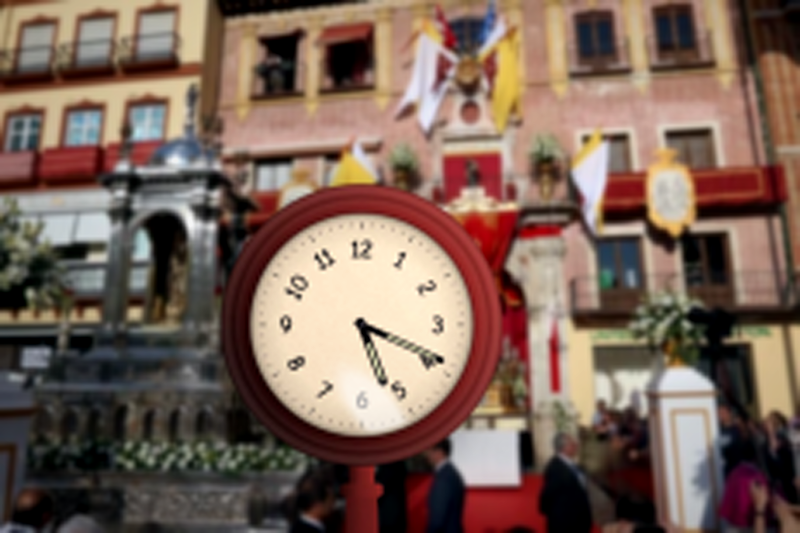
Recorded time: 5:19
